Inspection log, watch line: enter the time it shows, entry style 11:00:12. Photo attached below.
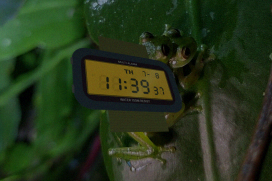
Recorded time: 11:39:37
